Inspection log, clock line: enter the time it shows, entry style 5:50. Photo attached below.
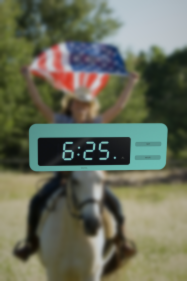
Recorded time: 6:25
